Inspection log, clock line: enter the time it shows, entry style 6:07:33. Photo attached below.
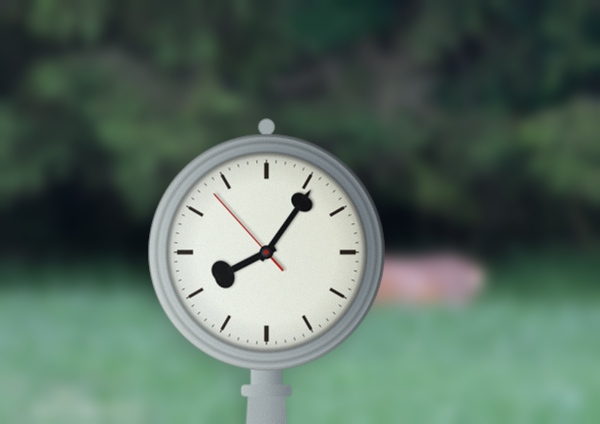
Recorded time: 8:05:53
